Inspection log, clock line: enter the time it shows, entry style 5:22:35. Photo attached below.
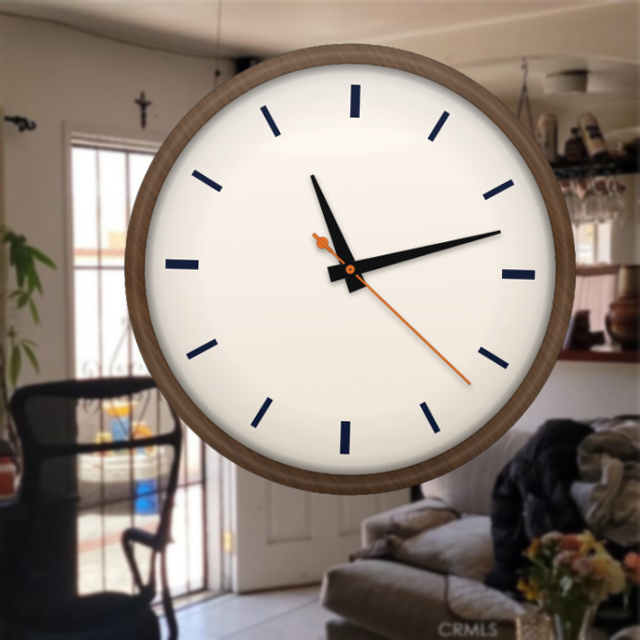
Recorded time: 11:12:22
